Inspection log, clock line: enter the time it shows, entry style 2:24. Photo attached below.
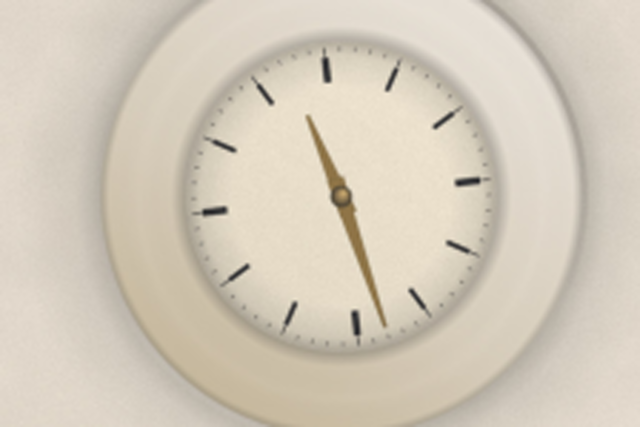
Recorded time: 11:28
